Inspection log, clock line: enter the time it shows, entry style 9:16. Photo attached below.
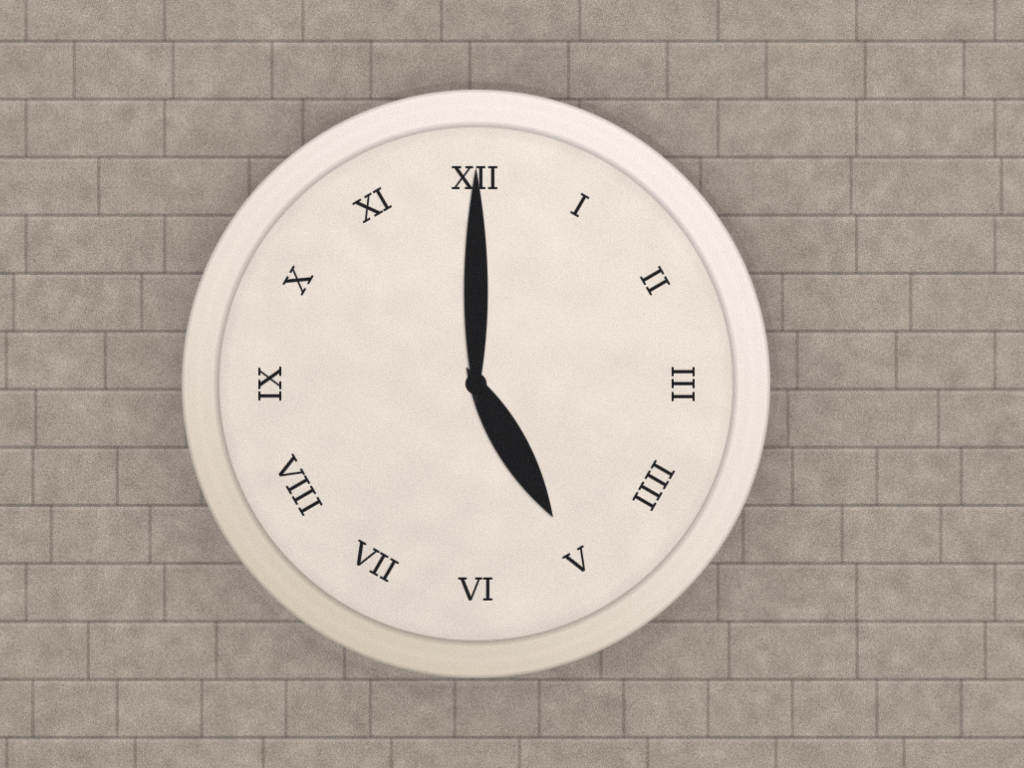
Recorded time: 5:00
